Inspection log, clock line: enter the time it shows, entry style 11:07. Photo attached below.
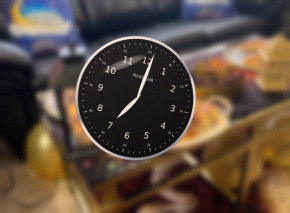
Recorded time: 7:01
